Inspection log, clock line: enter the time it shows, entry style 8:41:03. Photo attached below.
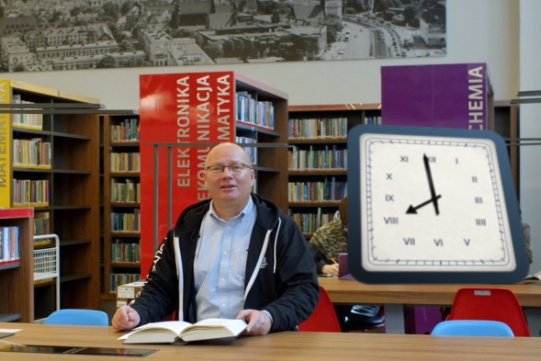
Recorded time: 7:58:59
